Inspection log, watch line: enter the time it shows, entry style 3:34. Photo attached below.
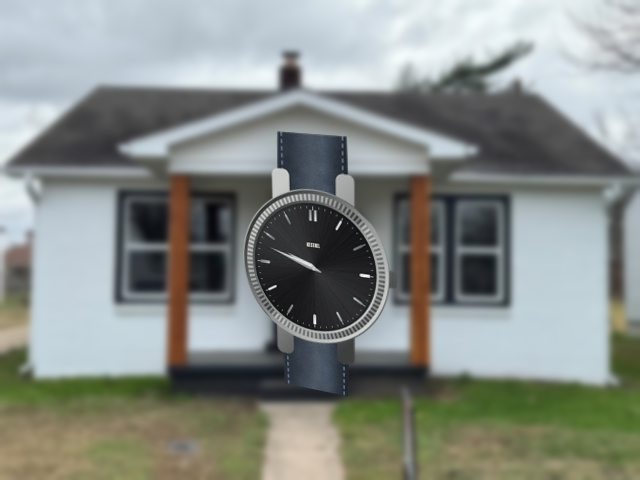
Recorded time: 9:48
